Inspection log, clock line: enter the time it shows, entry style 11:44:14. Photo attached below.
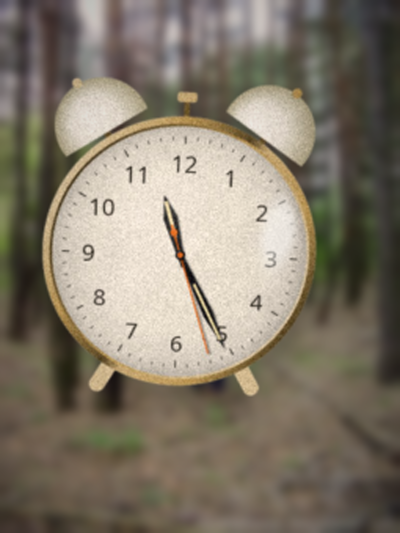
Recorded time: 11:25:27
